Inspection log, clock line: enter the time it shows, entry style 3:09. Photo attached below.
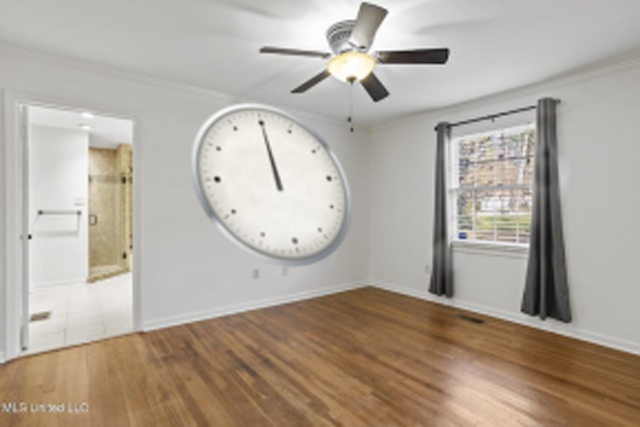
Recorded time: 12:00
